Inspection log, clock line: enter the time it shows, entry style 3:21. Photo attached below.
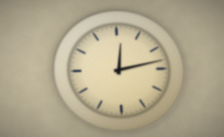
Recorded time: 12:13
